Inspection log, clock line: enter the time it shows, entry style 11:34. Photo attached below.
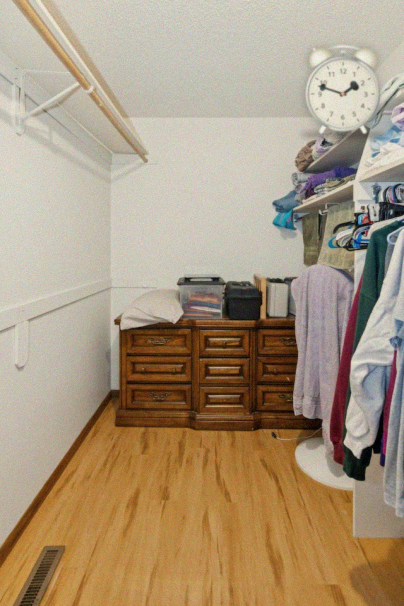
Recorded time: 1:48
